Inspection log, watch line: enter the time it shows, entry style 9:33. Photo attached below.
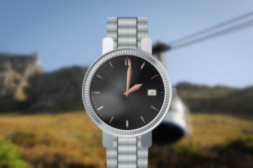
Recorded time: 2:01
